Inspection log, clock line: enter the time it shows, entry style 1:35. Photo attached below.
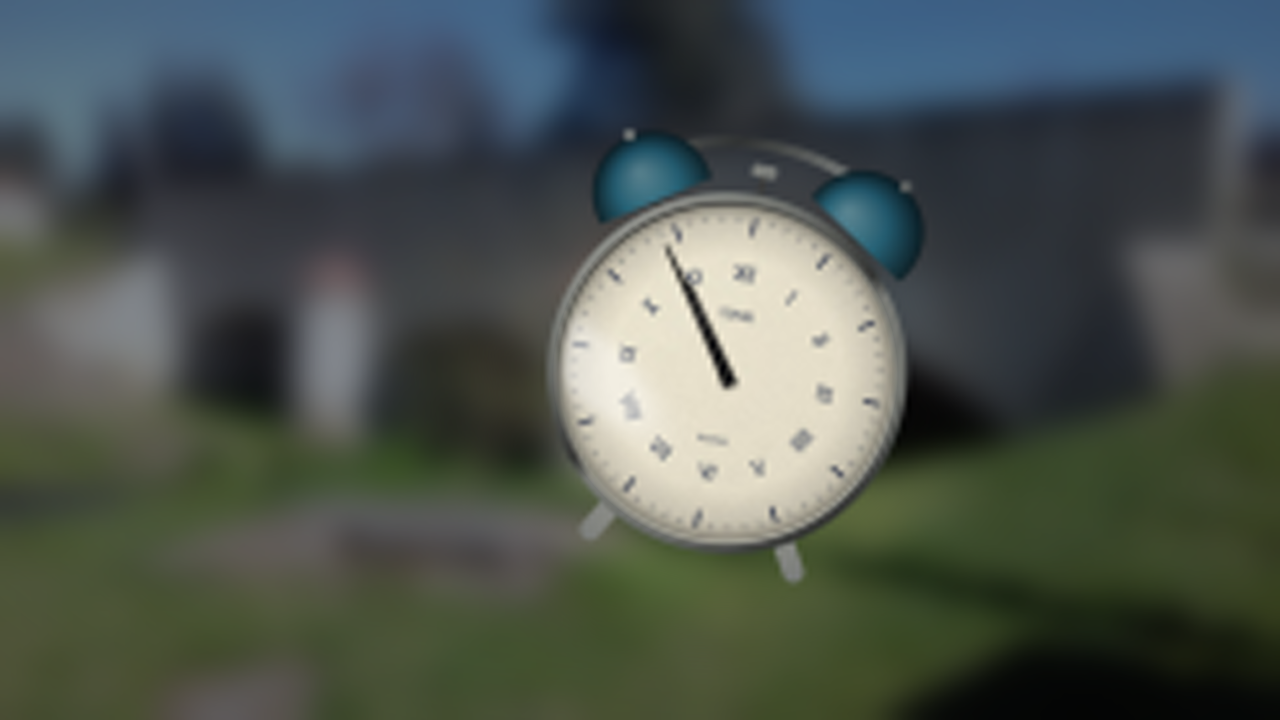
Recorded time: 10:54
